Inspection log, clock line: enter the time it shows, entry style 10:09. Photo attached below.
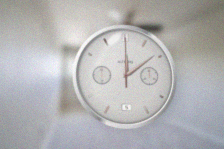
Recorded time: 12:09
